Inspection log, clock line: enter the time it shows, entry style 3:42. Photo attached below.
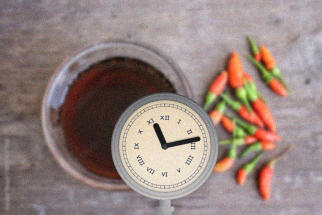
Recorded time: 11:13
